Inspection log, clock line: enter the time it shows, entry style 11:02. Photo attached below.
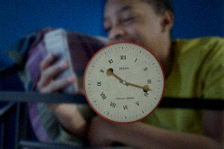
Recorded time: 10:18
